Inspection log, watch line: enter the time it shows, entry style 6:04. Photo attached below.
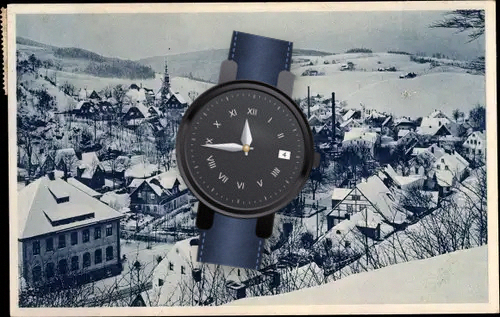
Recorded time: 11:44
